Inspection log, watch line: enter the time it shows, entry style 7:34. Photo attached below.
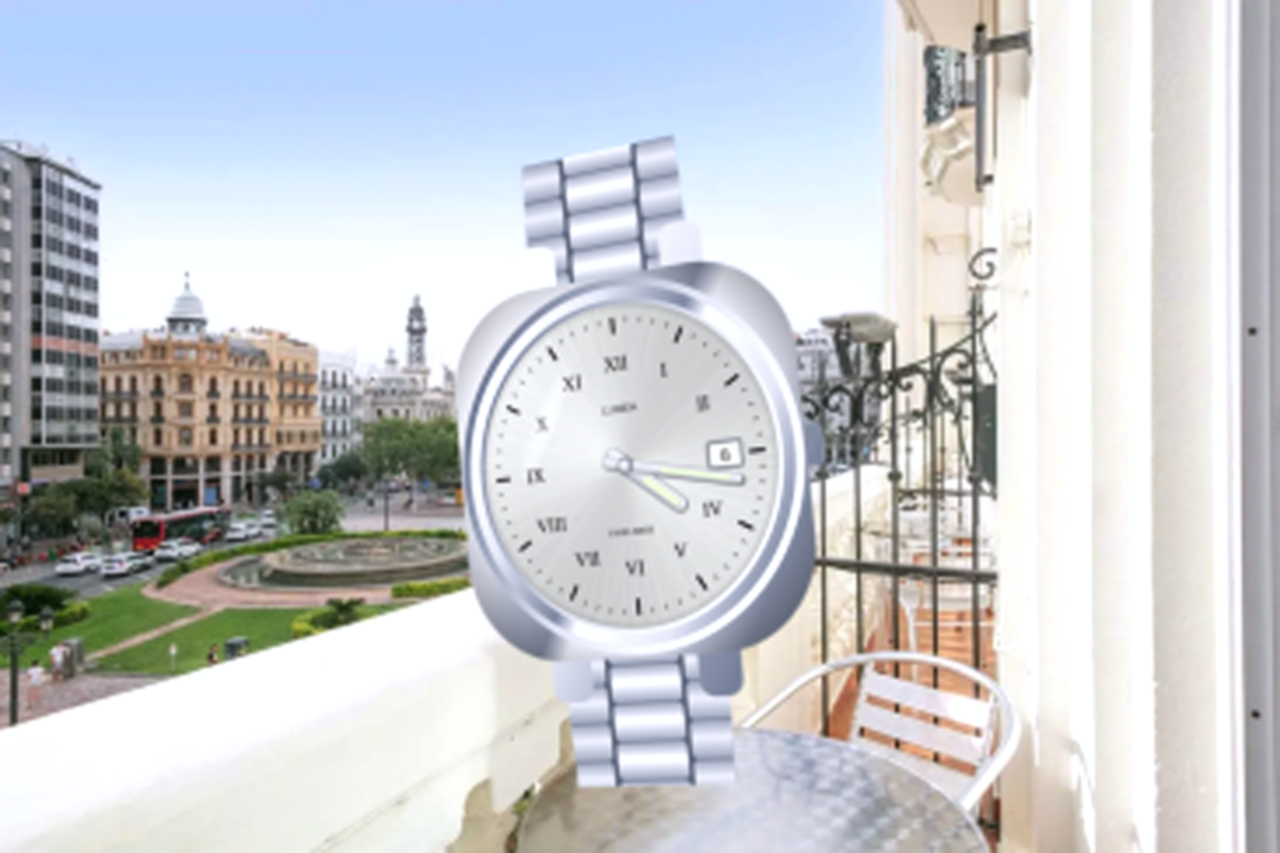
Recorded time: 4:17
